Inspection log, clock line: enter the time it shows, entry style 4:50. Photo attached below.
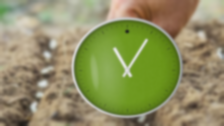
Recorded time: 11:05
